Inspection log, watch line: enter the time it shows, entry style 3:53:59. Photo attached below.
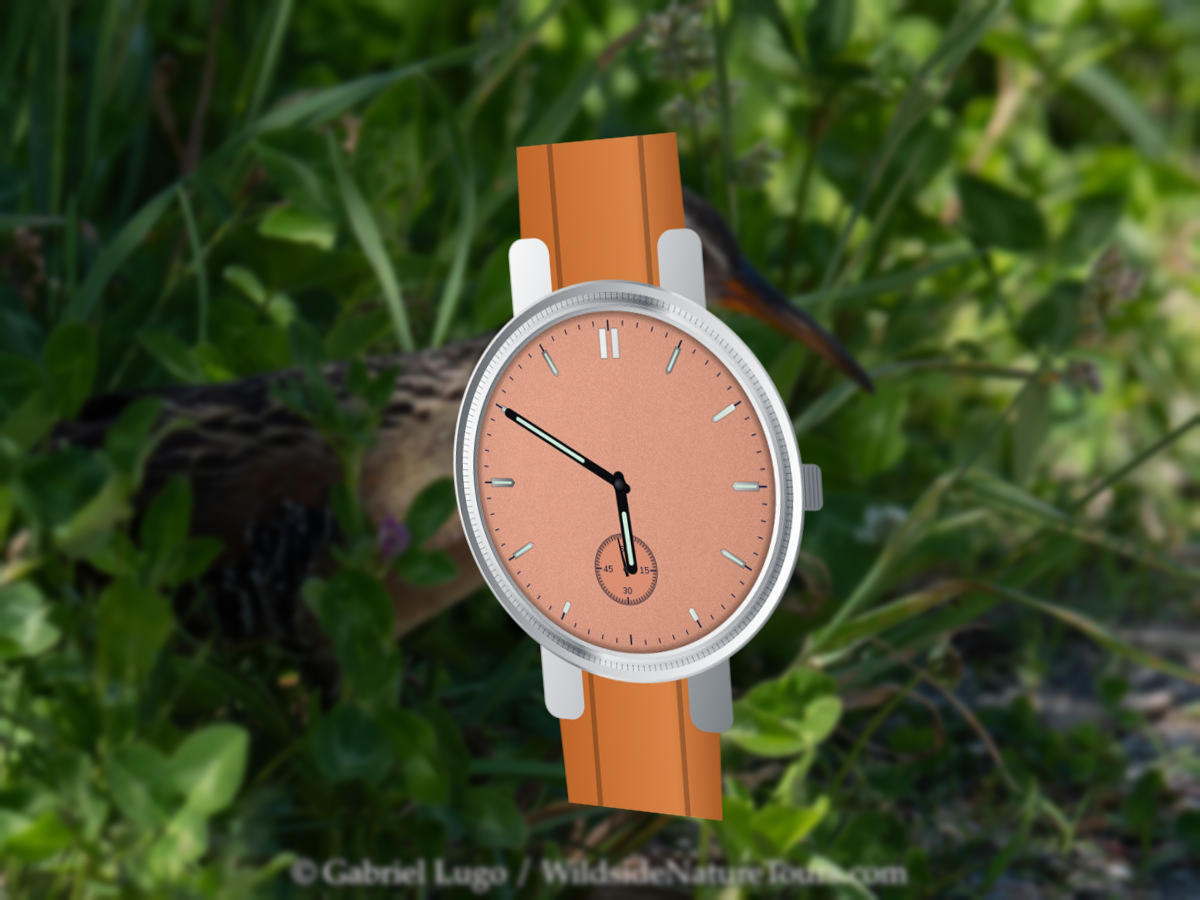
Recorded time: 5:49:58
